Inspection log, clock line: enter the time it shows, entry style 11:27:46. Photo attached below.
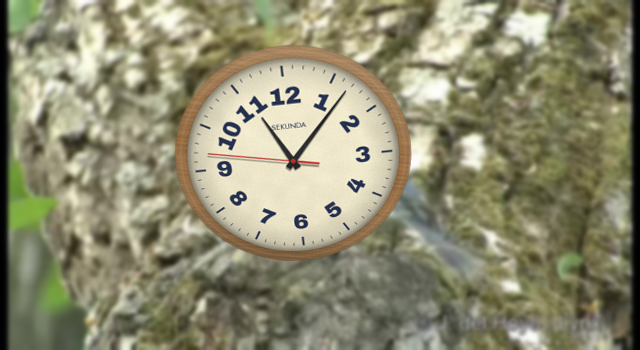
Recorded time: 11:06:47
